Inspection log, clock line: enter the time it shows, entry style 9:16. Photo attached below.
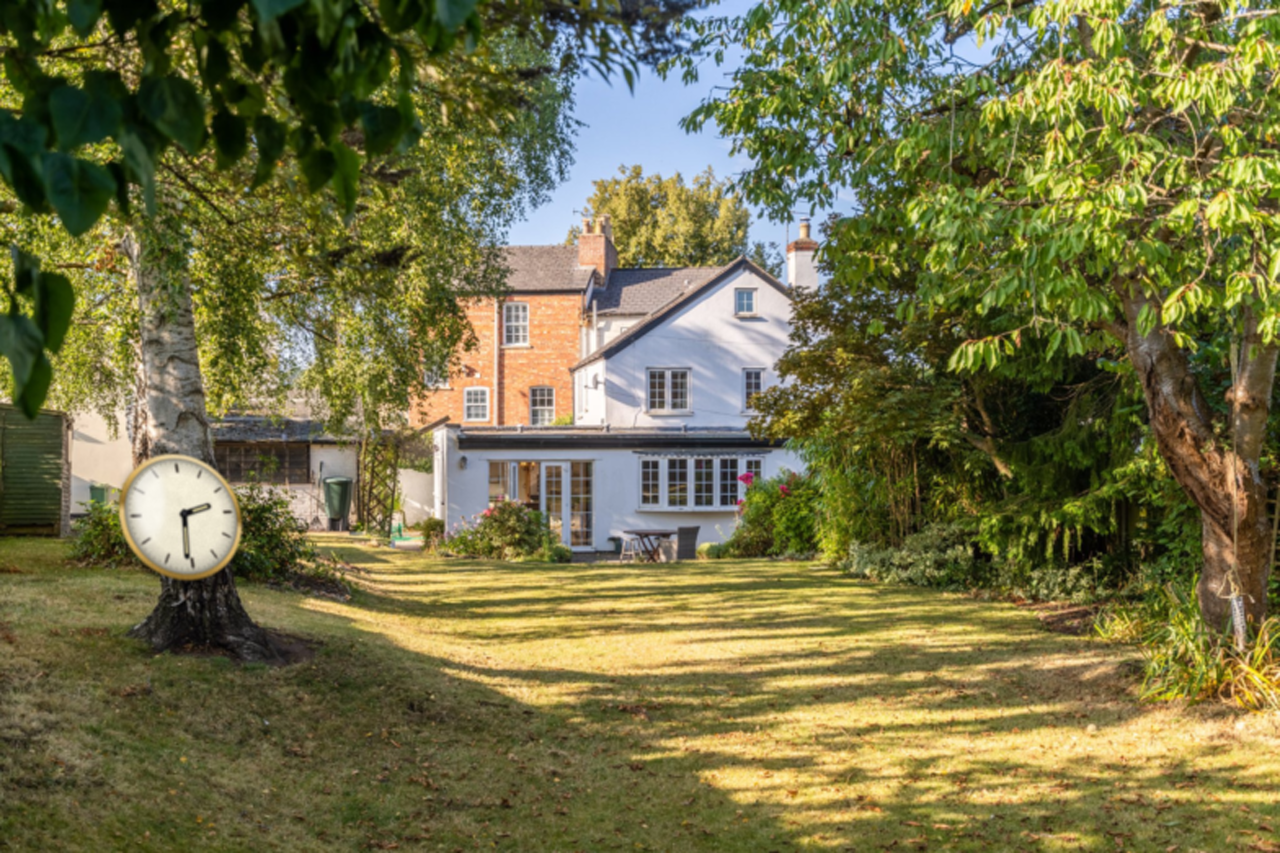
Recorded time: 2:31
